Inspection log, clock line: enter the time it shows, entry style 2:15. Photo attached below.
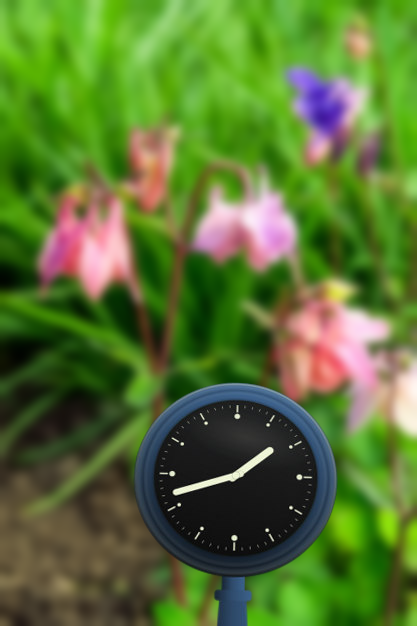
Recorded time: 1:42
